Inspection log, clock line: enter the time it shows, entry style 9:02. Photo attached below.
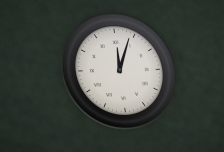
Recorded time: 12:04
